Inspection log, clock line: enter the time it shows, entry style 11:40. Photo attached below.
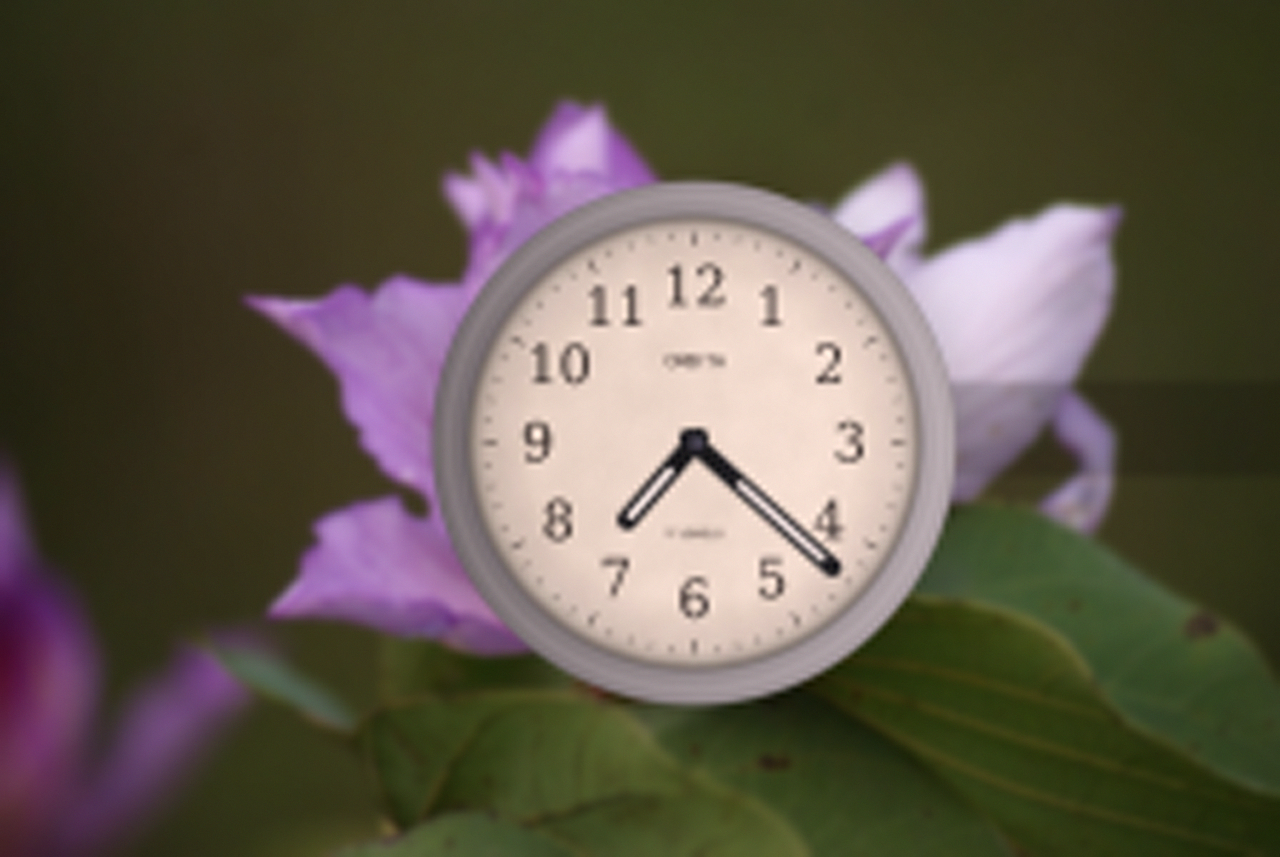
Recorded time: 7:22
